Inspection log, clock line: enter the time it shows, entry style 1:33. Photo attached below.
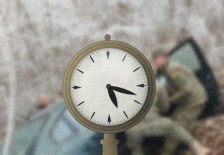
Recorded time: 5:18
